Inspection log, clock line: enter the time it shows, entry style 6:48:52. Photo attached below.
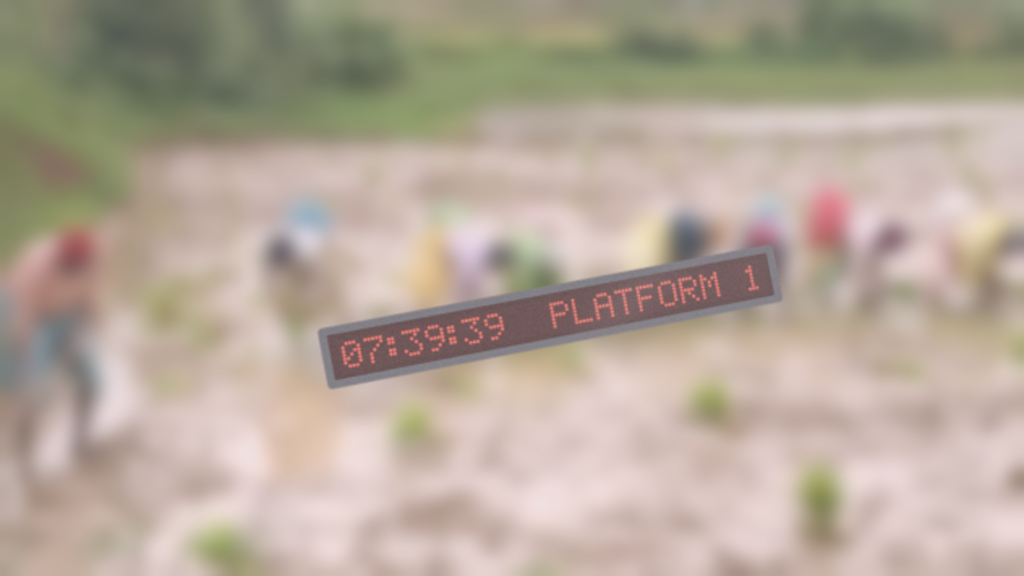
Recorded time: 7:39:39
